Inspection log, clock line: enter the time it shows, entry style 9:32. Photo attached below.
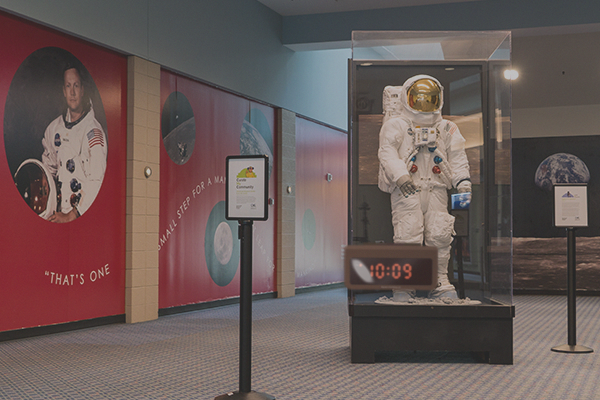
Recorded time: 10:09
